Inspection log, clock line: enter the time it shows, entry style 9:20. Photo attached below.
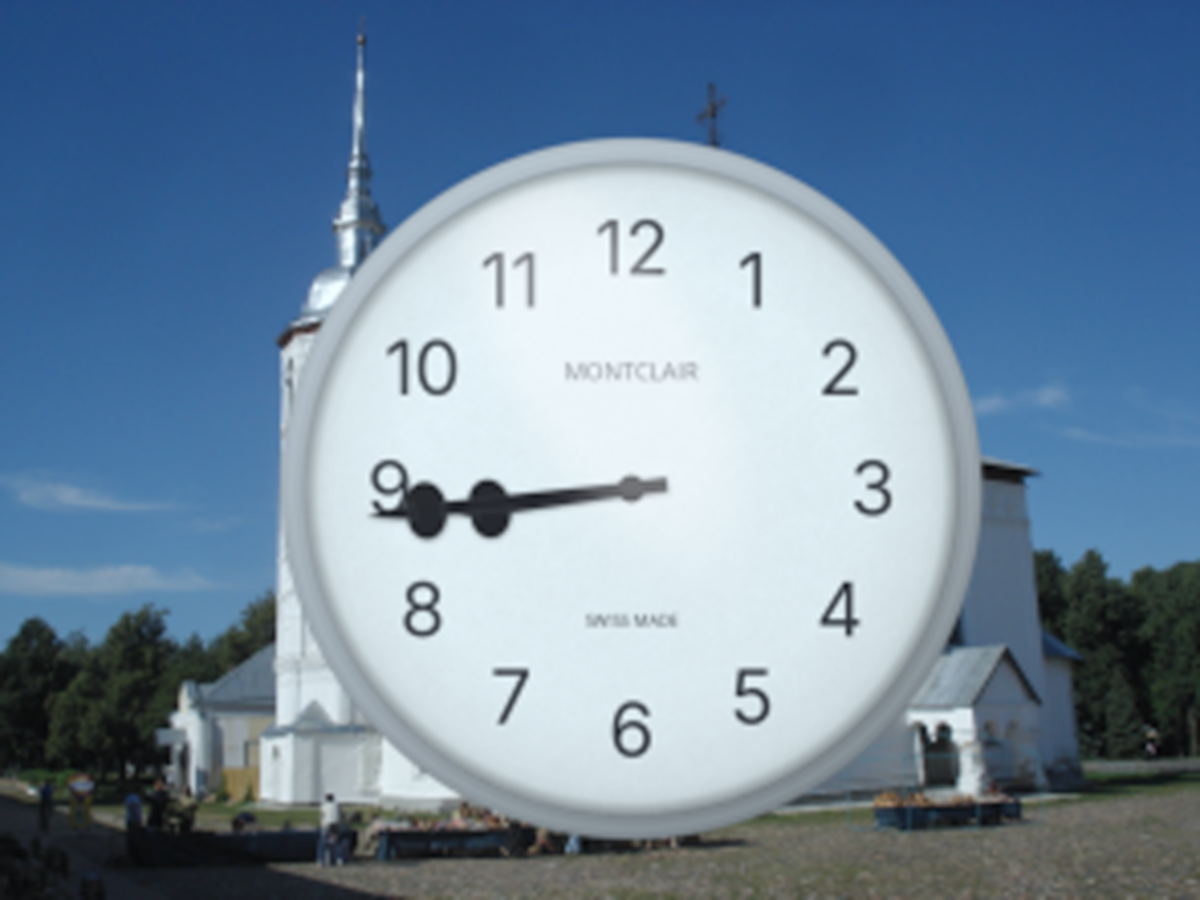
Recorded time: 8:44
